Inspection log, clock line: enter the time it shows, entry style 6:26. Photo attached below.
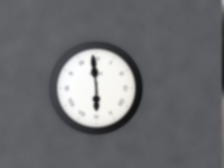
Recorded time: 5:59
